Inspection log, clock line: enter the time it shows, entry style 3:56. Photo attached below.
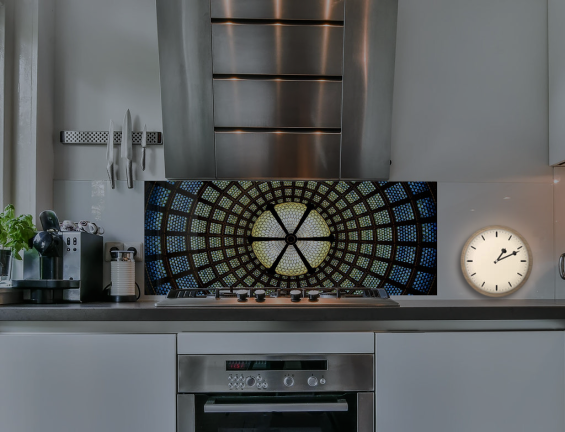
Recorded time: 1:11
